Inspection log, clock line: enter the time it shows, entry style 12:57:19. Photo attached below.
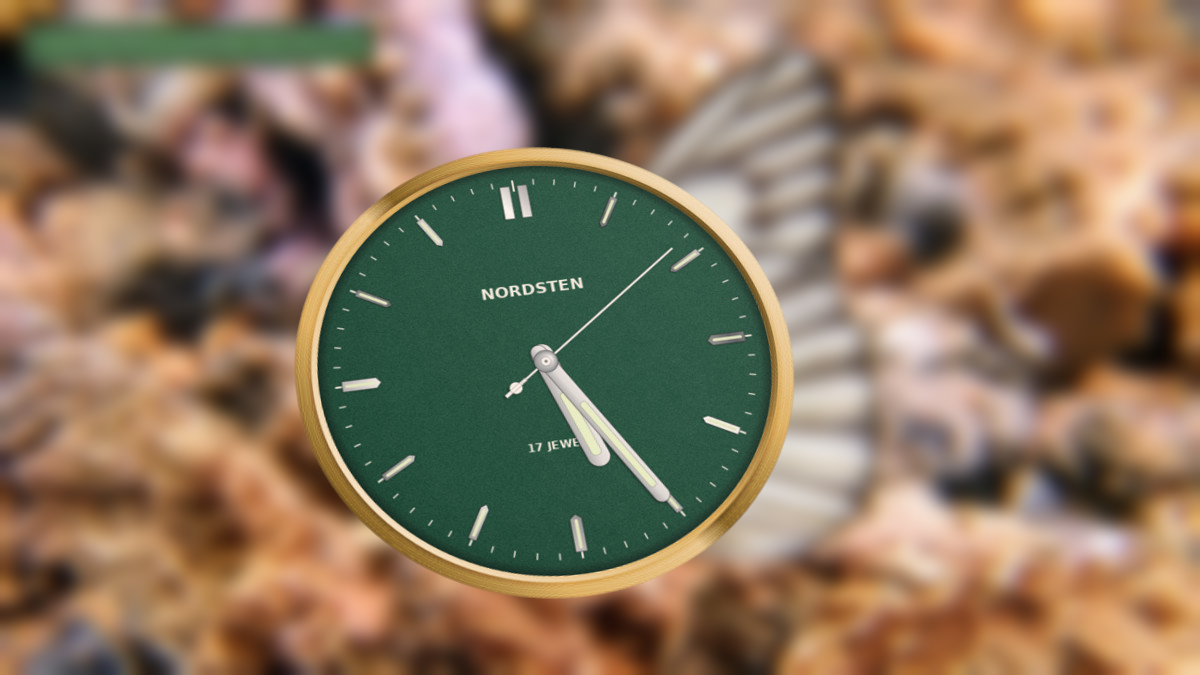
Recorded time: 5:25:09
